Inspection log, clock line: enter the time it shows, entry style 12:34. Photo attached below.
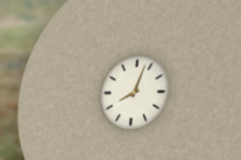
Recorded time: 8:03
